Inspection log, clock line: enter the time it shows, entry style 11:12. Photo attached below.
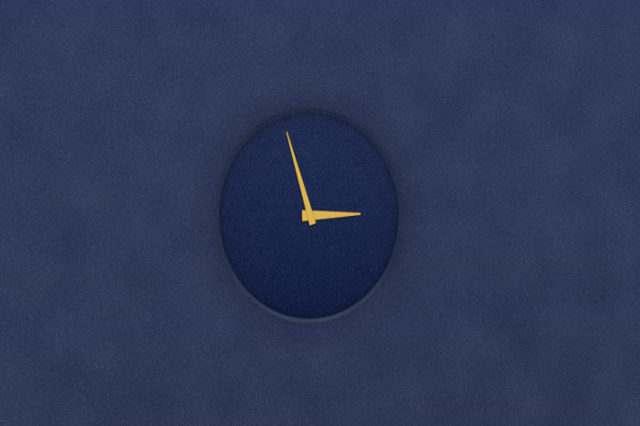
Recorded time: 2:57
